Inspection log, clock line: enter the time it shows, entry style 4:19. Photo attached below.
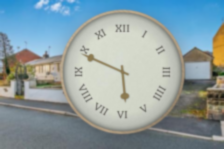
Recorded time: 5:49
